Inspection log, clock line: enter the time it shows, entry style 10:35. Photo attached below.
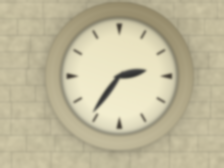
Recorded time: 2:36
